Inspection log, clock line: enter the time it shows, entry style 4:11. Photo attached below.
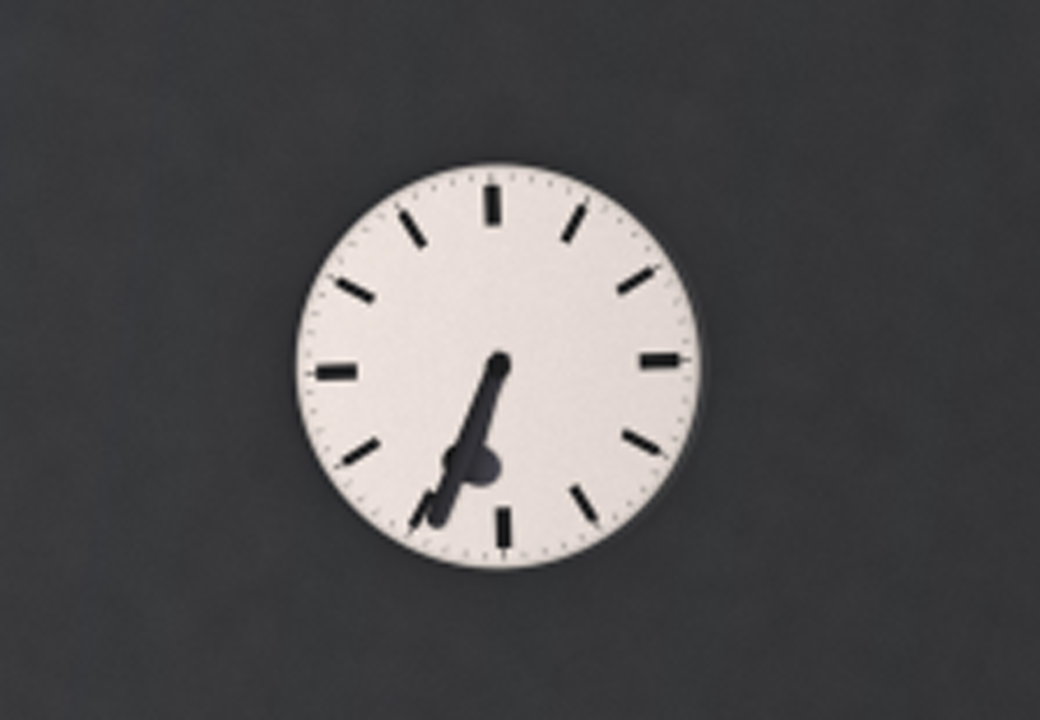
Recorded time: 6:34
